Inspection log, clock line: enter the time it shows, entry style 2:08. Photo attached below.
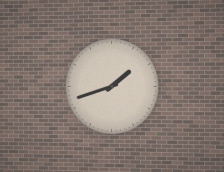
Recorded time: 1:42
